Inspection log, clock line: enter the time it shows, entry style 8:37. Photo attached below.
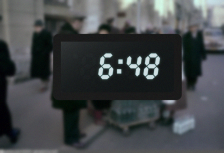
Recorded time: 6:48
